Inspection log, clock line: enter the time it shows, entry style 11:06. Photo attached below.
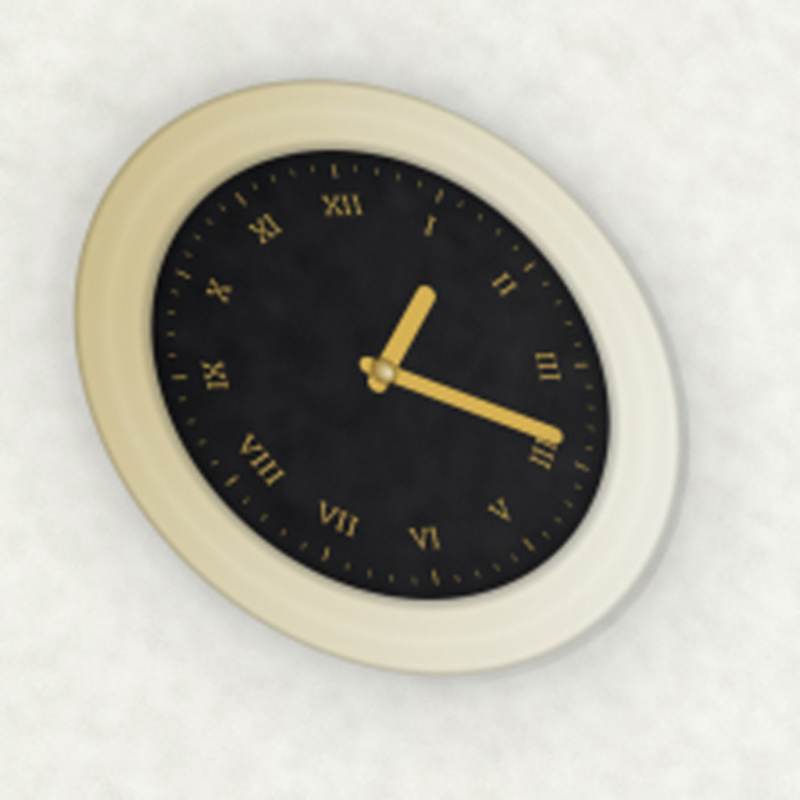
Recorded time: 1:19
